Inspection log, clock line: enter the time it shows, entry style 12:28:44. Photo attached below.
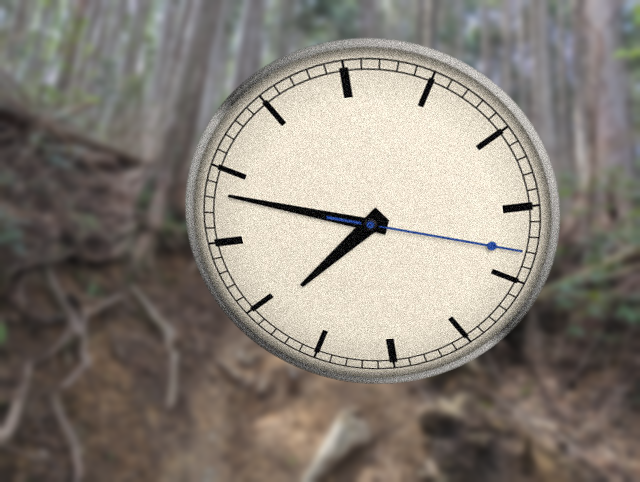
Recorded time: 7:48:18
